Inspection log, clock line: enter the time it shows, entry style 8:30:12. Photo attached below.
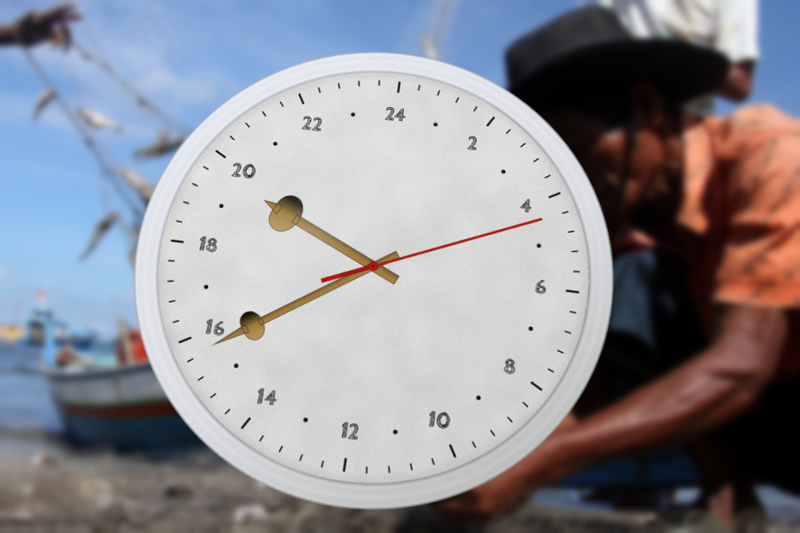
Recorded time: 19:39:11
